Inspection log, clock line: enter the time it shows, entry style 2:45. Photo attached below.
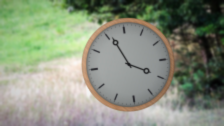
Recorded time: 3:56
